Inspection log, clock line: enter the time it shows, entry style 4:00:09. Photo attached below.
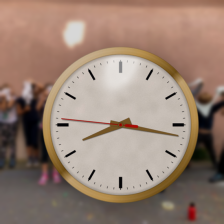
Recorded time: 8:16:46
